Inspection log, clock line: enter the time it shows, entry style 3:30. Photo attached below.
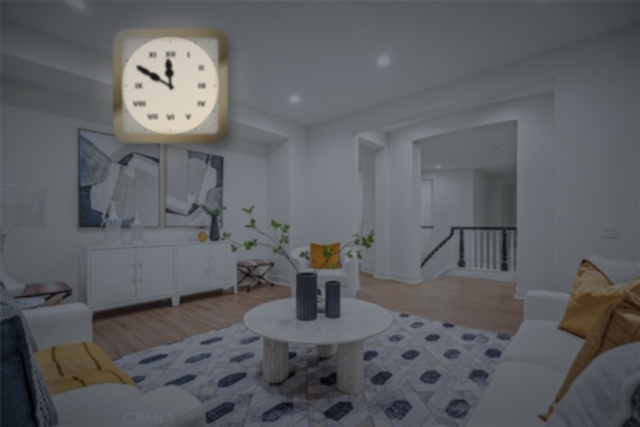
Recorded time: 11:50
